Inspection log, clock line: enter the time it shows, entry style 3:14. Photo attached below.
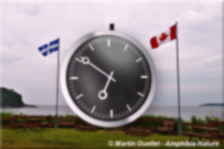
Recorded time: 6:51
